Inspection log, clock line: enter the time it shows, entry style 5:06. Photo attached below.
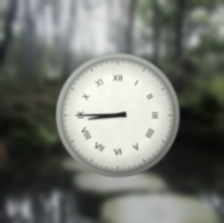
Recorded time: 8:45
